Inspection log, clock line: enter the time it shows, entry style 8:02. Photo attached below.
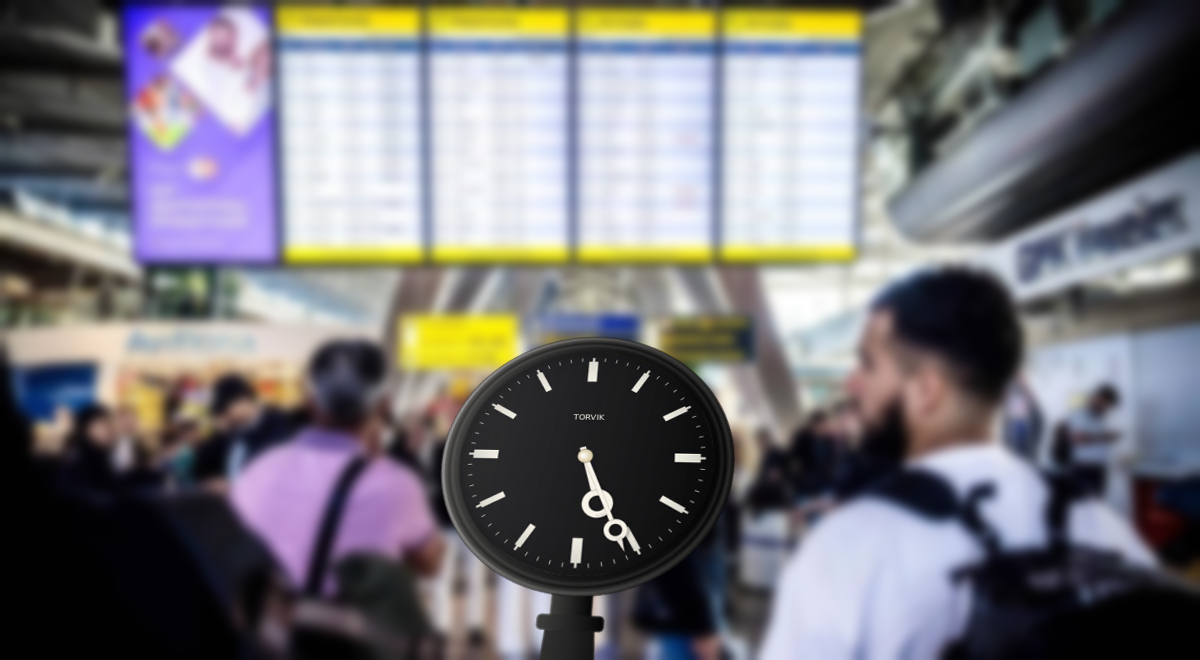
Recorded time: 5:26
